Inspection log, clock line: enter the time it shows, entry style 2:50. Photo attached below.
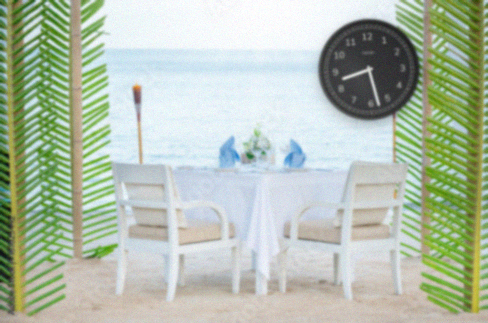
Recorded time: 8:28
